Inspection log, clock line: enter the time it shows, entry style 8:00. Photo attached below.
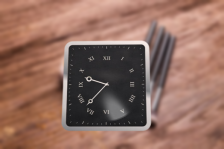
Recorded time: 9:37
